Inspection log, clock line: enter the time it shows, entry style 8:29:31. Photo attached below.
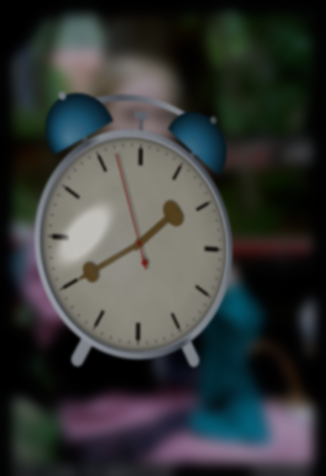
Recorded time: 1:39:57
